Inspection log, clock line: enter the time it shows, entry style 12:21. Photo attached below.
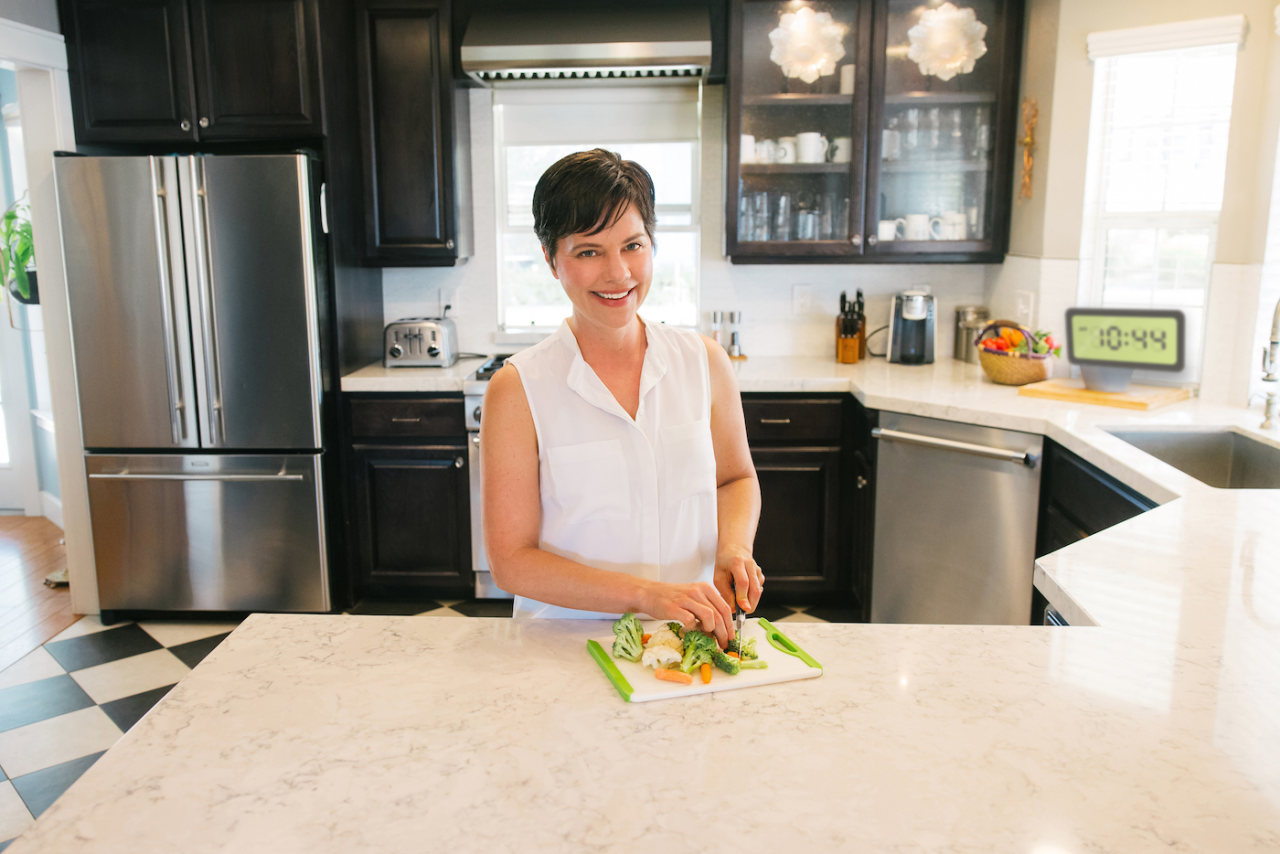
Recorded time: 10:44
